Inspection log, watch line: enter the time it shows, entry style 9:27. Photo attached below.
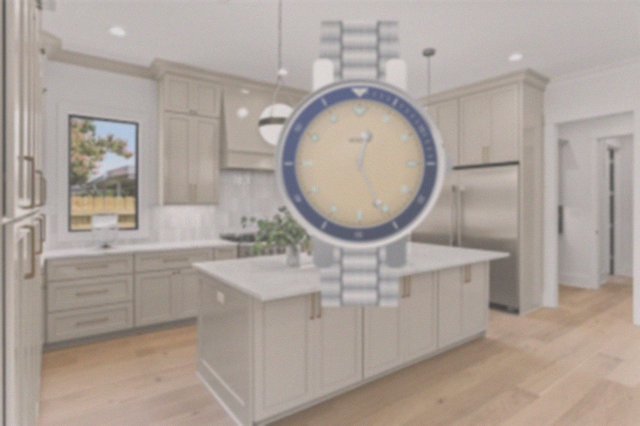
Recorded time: 12:26
